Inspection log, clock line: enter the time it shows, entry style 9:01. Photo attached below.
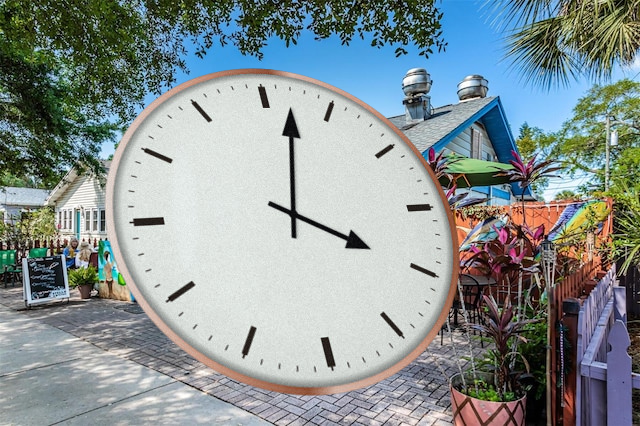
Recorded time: 4:02
